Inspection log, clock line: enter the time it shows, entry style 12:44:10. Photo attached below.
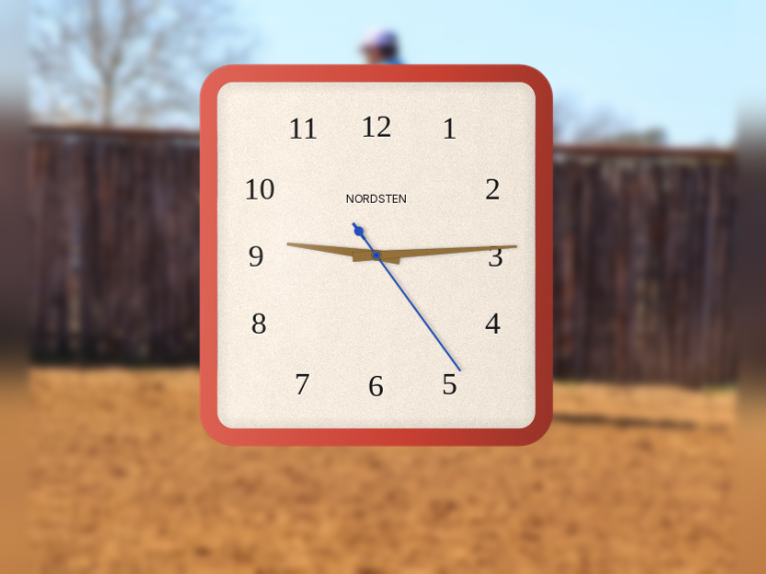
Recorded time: 9:14:24
